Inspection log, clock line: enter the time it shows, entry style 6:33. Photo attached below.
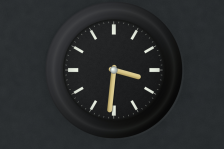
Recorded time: 3:31
